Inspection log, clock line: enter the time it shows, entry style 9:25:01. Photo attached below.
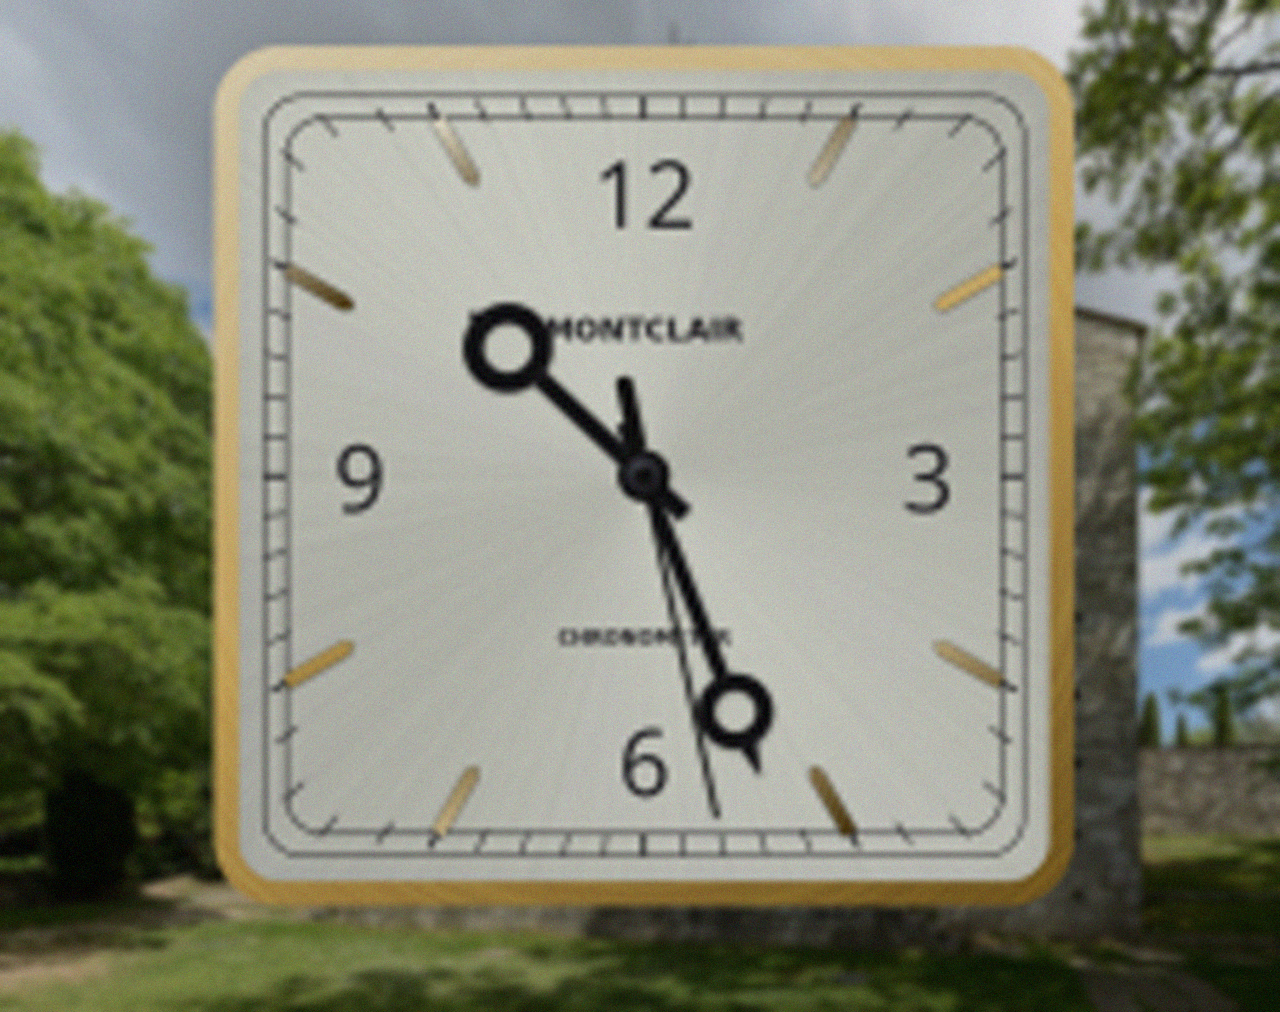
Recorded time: 10:26:28
